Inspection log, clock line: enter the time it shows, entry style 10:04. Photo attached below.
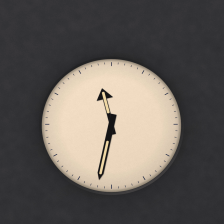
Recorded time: 11:32
